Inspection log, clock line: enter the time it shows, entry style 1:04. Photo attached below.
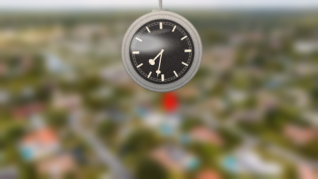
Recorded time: 7:32
